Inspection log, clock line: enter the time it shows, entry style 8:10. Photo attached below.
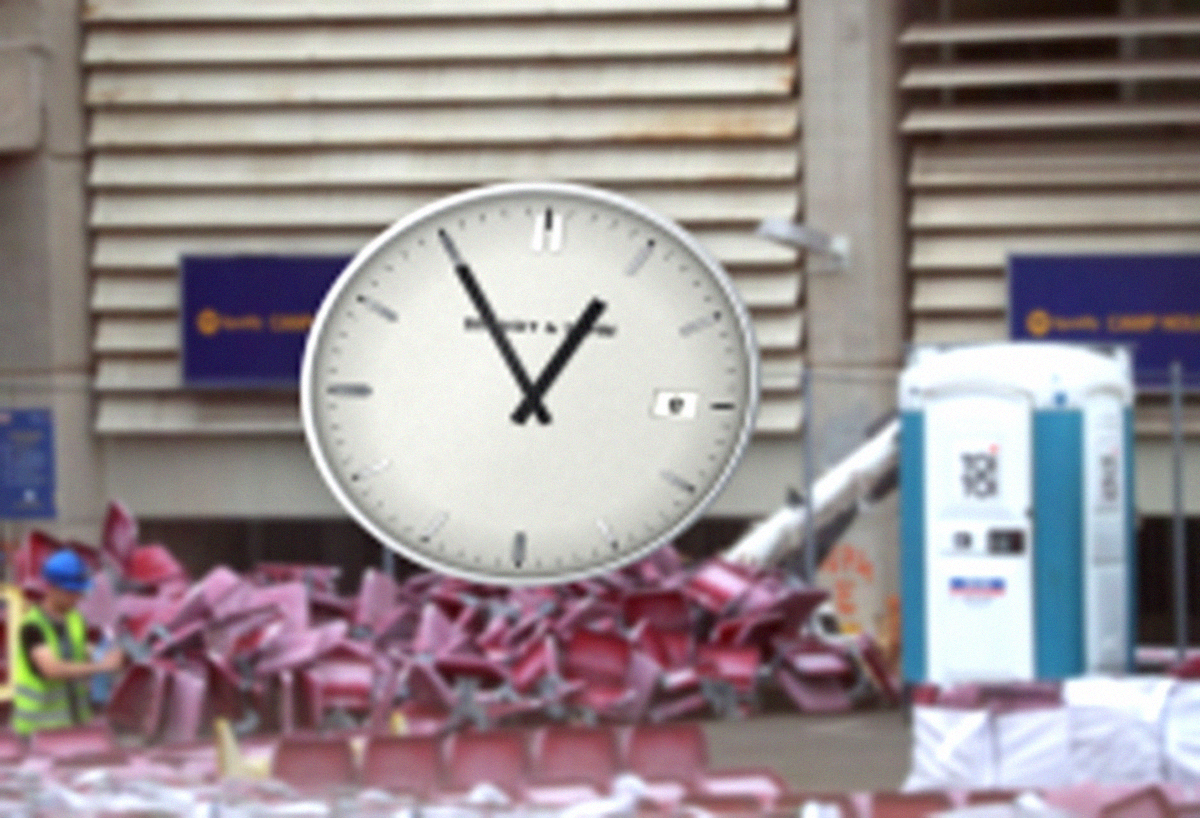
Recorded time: 12:55
